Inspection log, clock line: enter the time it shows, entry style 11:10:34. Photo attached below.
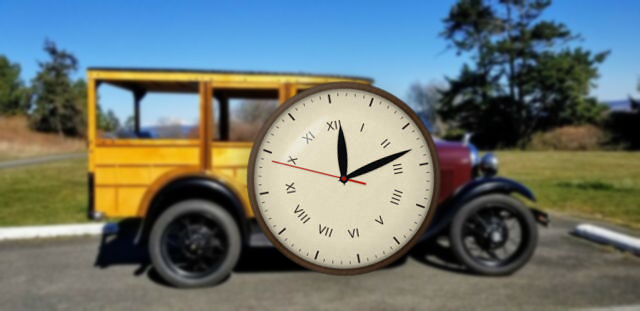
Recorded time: 12:12:49
